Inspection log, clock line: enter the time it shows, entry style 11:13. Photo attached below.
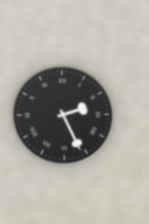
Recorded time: 2:26
